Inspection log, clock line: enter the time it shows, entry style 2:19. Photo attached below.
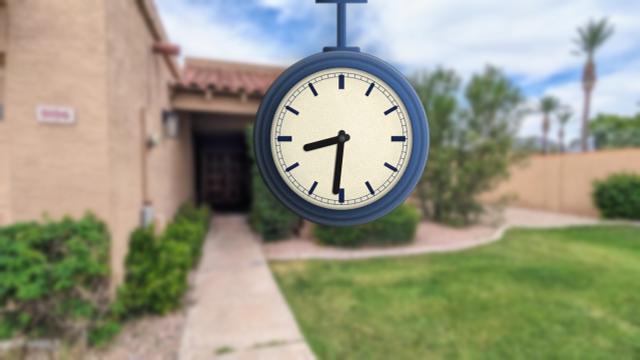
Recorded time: 8:31
